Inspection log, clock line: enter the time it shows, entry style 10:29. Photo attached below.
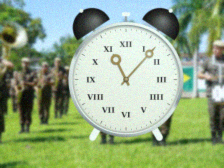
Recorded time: 11:07
